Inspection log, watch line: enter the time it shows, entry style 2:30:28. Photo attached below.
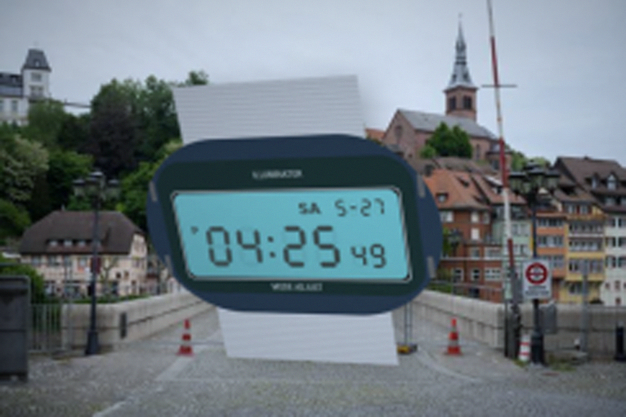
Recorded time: 4:25:49
